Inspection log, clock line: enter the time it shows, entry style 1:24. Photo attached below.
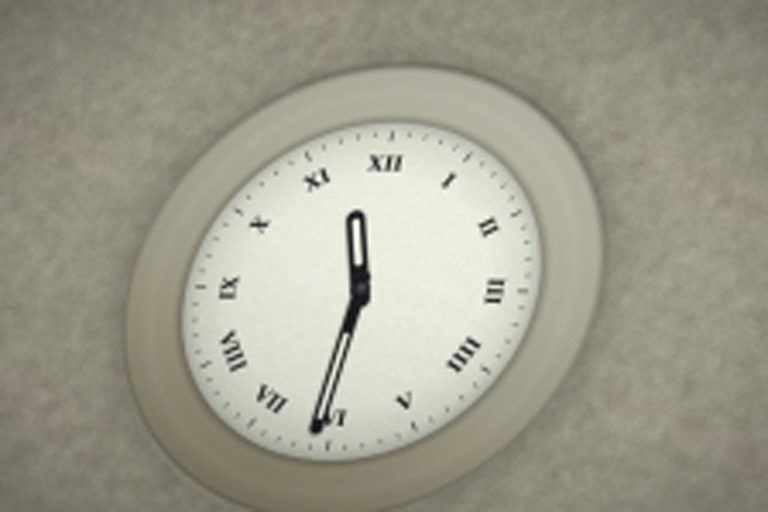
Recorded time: 11:31
